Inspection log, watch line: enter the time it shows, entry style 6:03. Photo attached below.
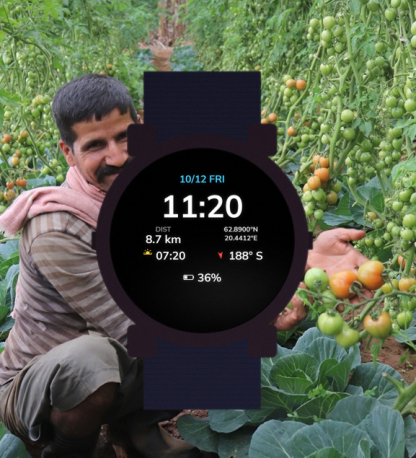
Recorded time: 11:20
